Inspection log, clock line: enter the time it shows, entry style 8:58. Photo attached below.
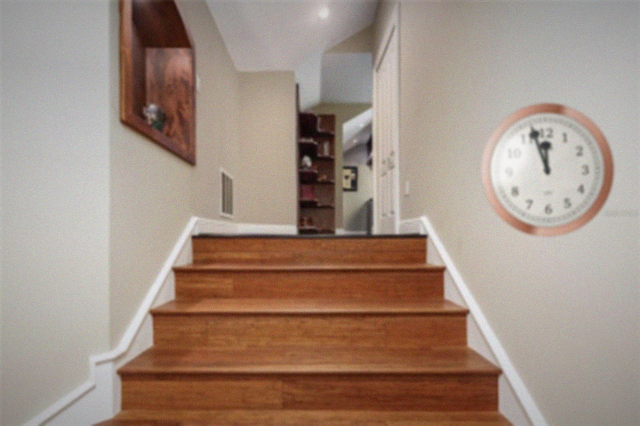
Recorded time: 11:57
